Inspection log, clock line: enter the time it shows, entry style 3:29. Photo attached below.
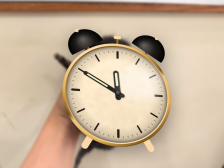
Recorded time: 11:50
